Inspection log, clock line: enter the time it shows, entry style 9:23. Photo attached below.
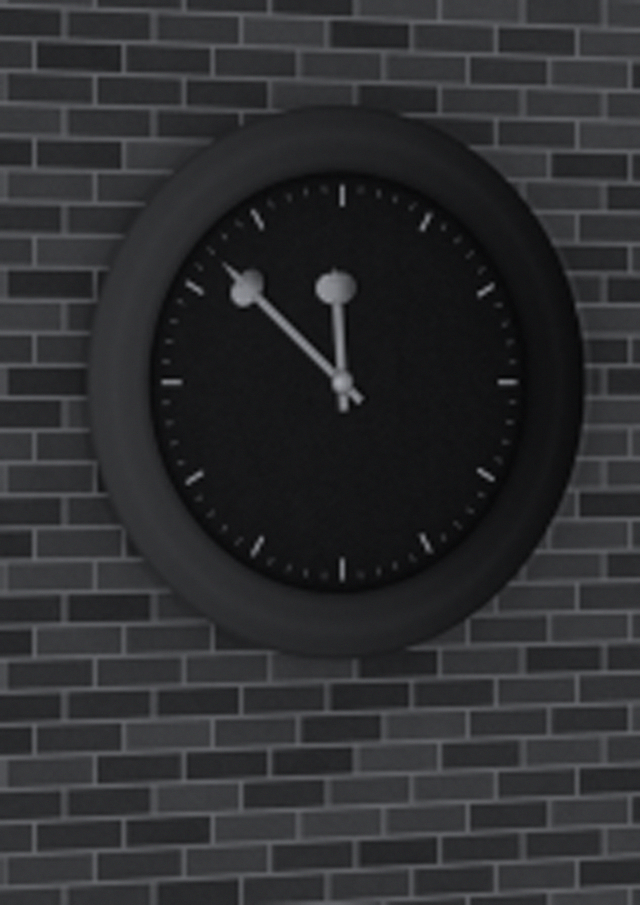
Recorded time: 11:52
